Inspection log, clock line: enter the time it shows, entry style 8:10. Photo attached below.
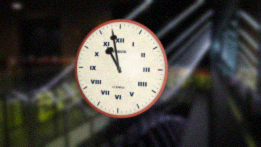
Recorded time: 10:58
